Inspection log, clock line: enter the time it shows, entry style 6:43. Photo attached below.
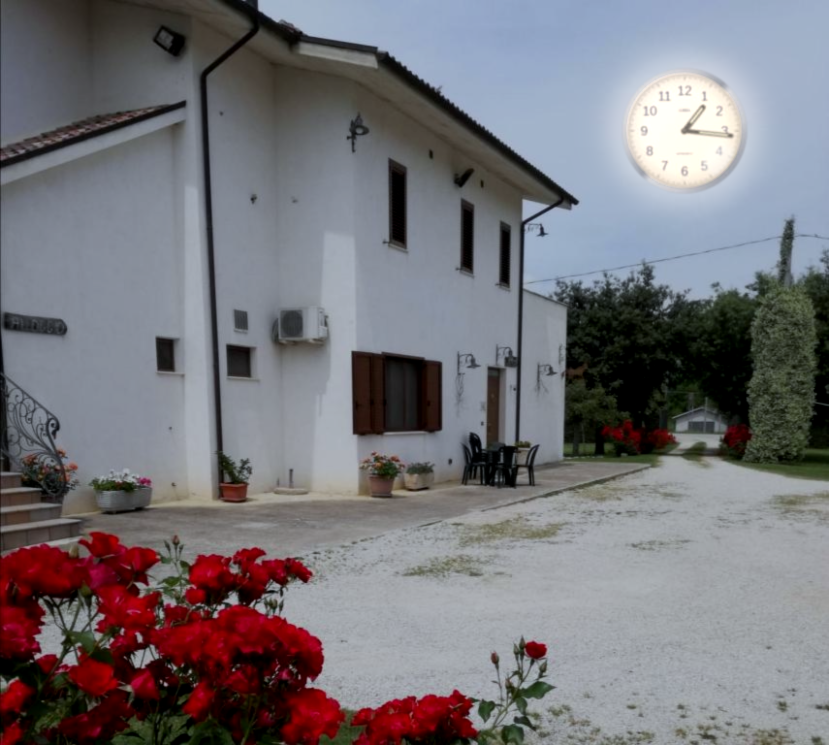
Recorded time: 1:16
